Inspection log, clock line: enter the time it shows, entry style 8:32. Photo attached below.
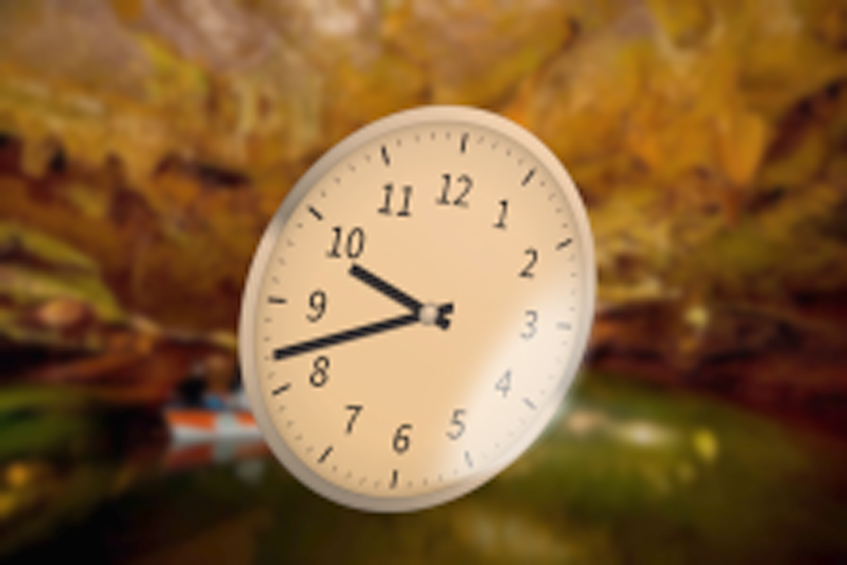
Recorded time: 9:42
